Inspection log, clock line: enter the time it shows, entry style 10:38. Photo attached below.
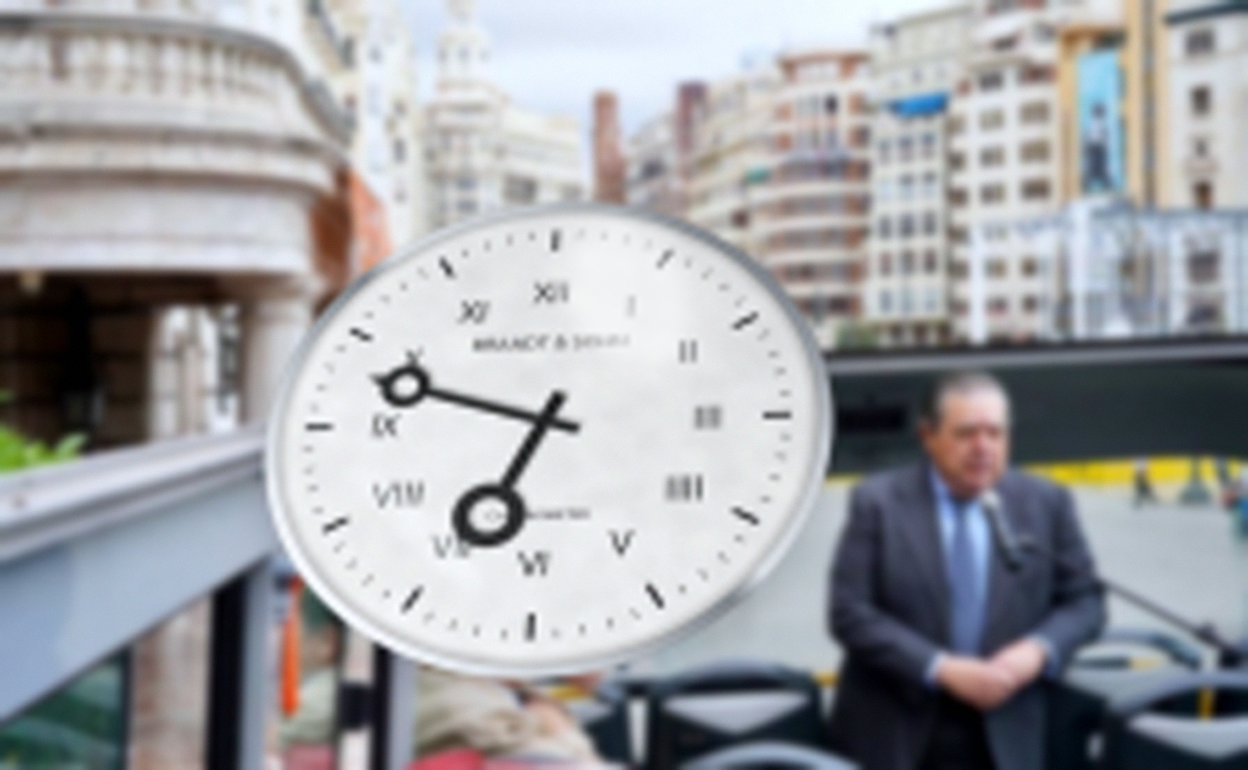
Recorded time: 6:48
